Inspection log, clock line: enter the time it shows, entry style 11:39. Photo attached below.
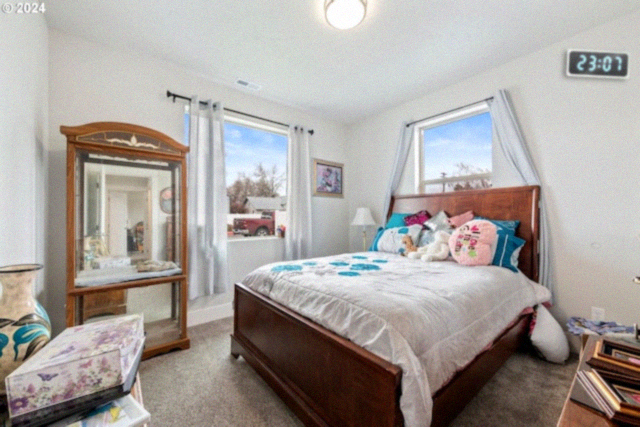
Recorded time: 23:07
